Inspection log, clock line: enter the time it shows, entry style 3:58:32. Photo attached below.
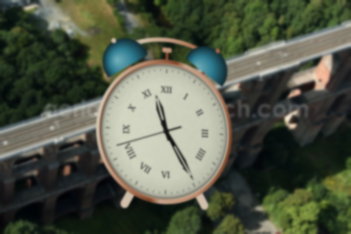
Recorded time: 11:24:42
